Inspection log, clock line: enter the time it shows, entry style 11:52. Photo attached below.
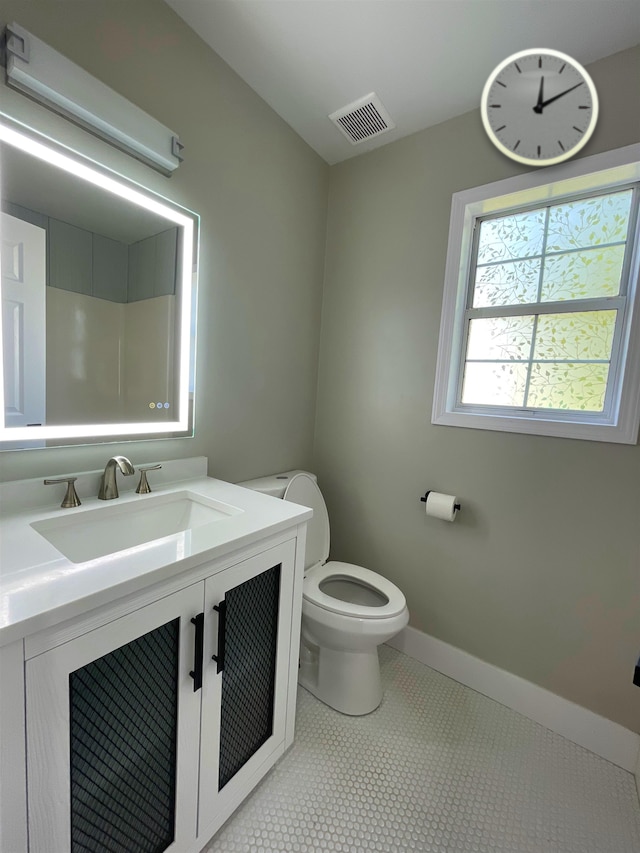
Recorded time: 12:10
